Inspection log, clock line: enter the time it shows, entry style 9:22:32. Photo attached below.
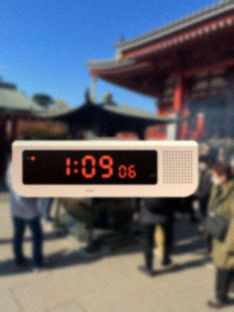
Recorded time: 1:09:06
